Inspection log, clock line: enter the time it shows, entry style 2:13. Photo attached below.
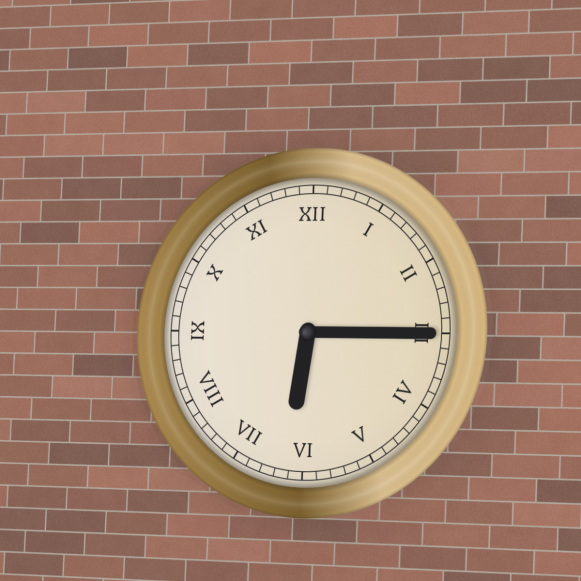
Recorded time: 6:15
